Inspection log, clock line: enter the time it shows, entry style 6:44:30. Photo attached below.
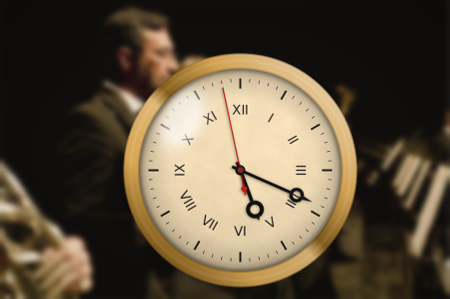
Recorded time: 5:18:58
